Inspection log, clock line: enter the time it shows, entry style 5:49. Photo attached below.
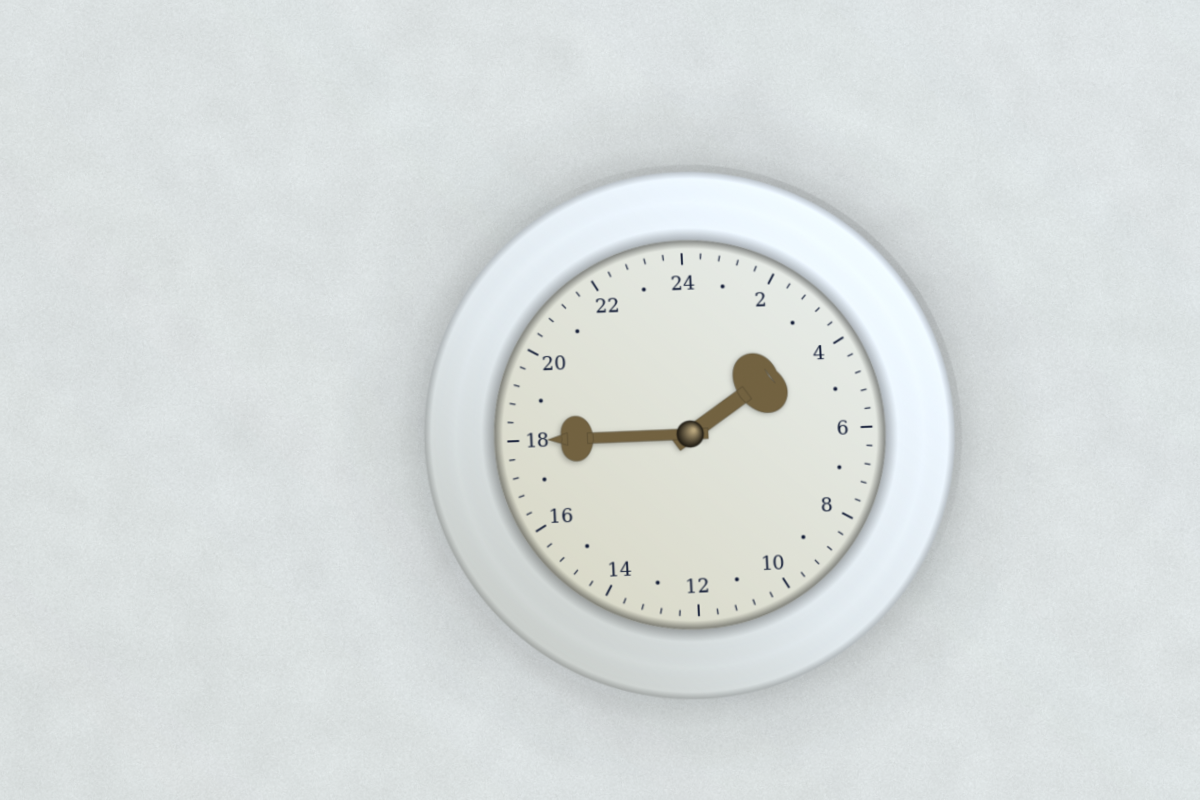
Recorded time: 3:45
